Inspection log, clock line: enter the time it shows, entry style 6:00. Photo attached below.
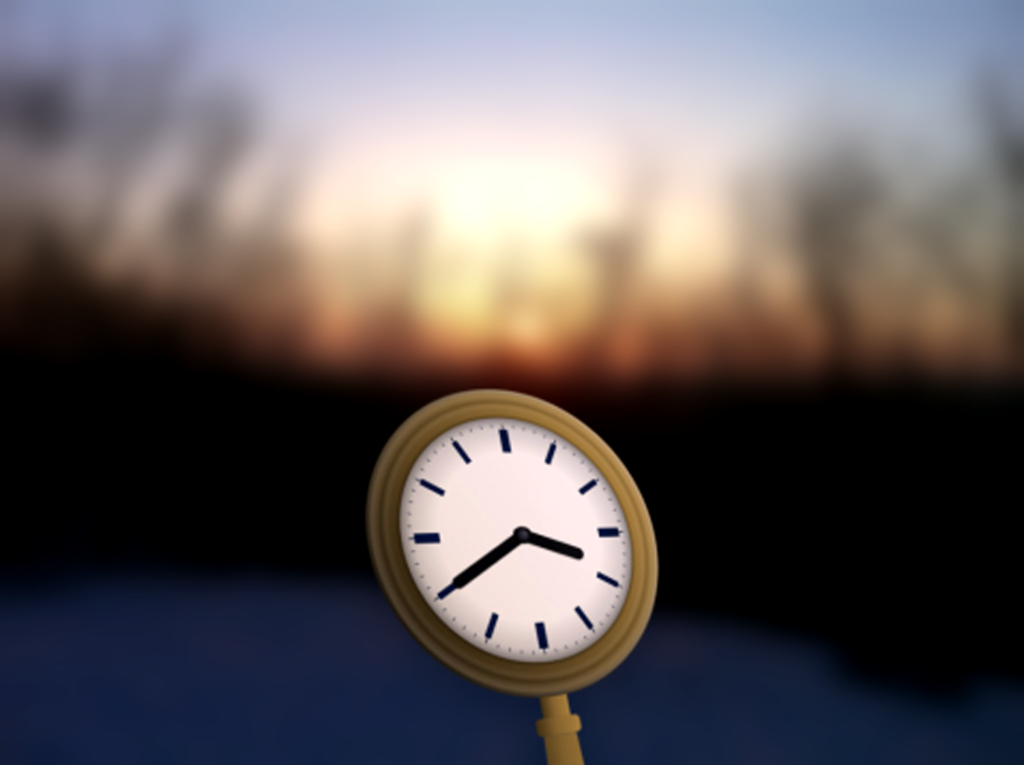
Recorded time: 3:40
